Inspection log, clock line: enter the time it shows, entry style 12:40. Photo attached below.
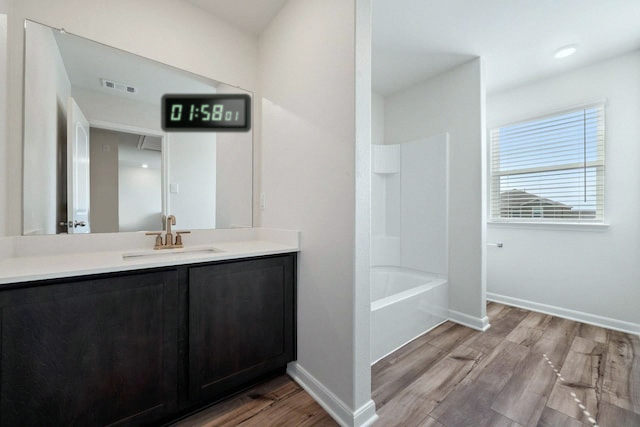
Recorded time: 1:58
